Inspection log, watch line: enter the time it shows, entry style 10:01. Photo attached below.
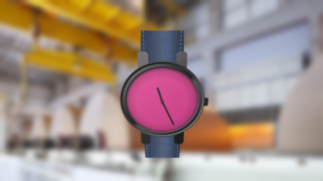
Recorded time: 11:26
